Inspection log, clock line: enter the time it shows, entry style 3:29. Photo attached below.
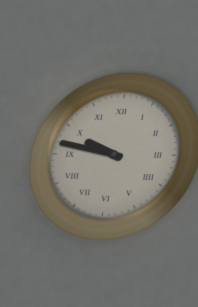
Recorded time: 9:47
